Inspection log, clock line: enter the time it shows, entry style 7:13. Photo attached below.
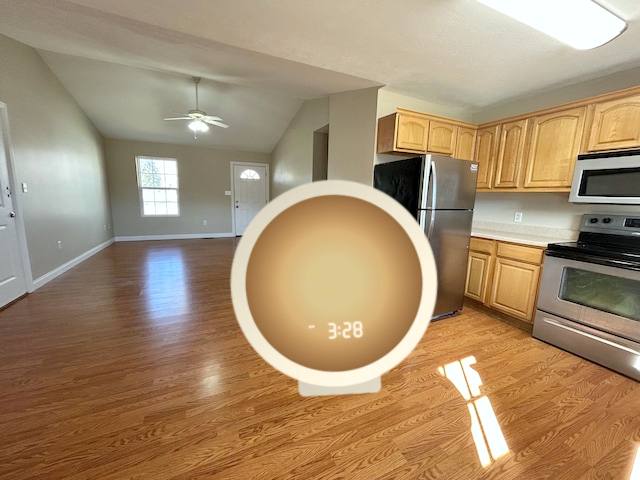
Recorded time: 3:28
